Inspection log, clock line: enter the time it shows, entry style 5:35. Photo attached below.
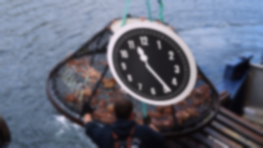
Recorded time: 11:24
